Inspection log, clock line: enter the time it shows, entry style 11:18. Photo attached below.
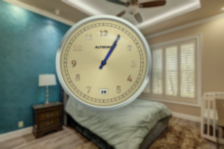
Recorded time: 1:05
